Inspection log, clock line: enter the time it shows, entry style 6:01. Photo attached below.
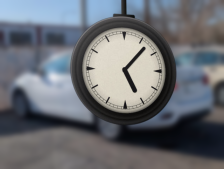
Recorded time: 5:07
